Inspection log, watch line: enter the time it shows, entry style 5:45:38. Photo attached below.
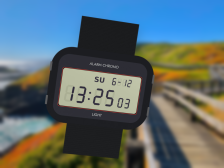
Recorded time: 13:25:03
